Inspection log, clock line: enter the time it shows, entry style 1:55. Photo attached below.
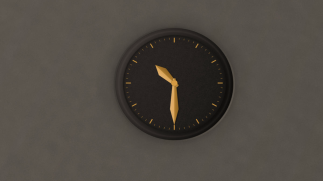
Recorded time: 10:30
